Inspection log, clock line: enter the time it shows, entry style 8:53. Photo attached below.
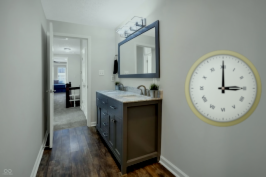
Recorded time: 3:00
